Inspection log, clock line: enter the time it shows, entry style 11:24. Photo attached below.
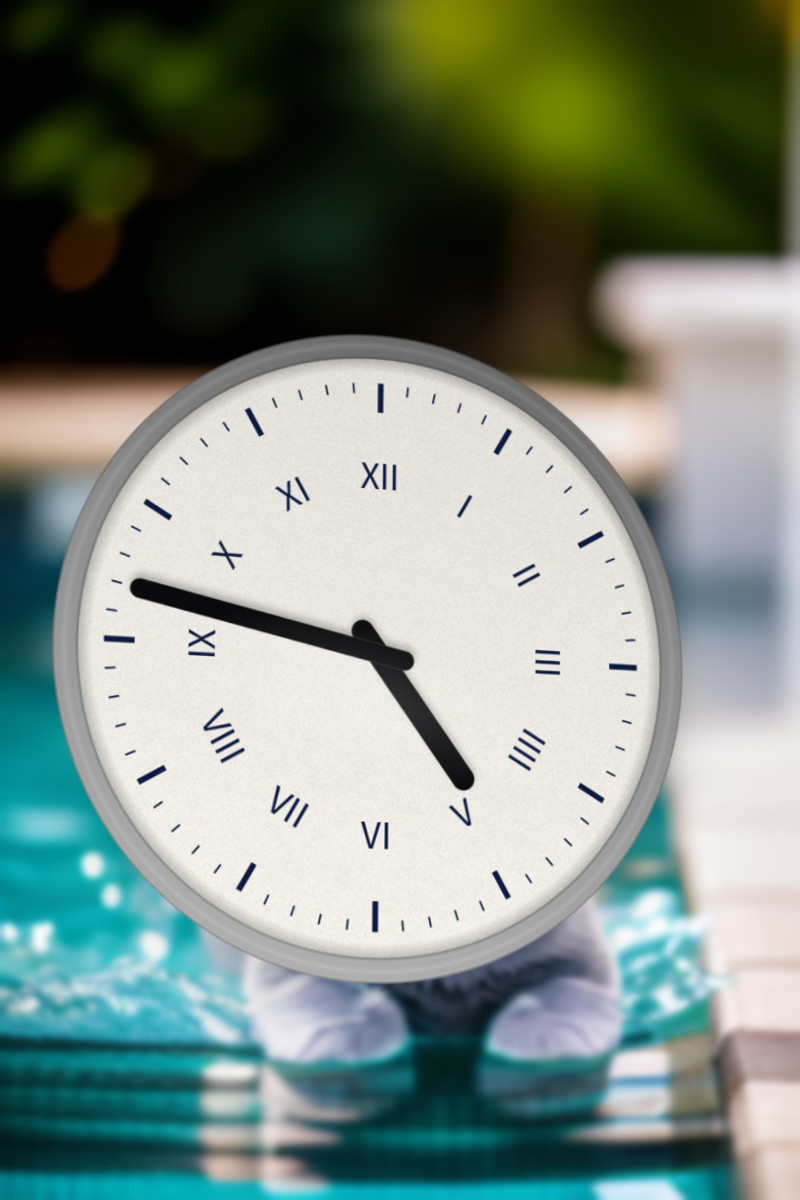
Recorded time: 4:47
